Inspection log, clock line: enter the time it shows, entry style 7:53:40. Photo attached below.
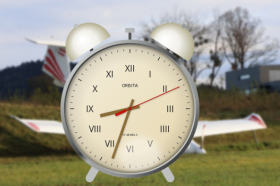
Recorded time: 8:33:11
